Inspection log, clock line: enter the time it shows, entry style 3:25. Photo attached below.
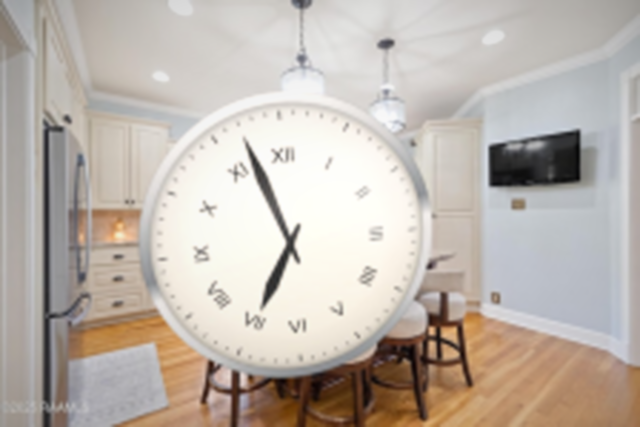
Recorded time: 6:57
